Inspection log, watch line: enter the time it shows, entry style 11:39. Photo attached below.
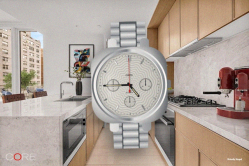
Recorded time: 4:45
